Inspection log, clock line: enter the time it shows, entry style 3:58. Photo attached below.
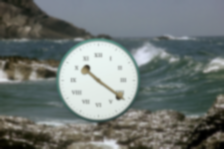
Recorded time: 10:21
